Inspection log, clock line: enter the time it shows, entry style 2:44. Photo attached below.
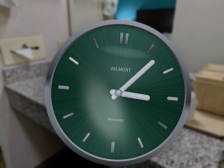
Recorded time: 3:07
